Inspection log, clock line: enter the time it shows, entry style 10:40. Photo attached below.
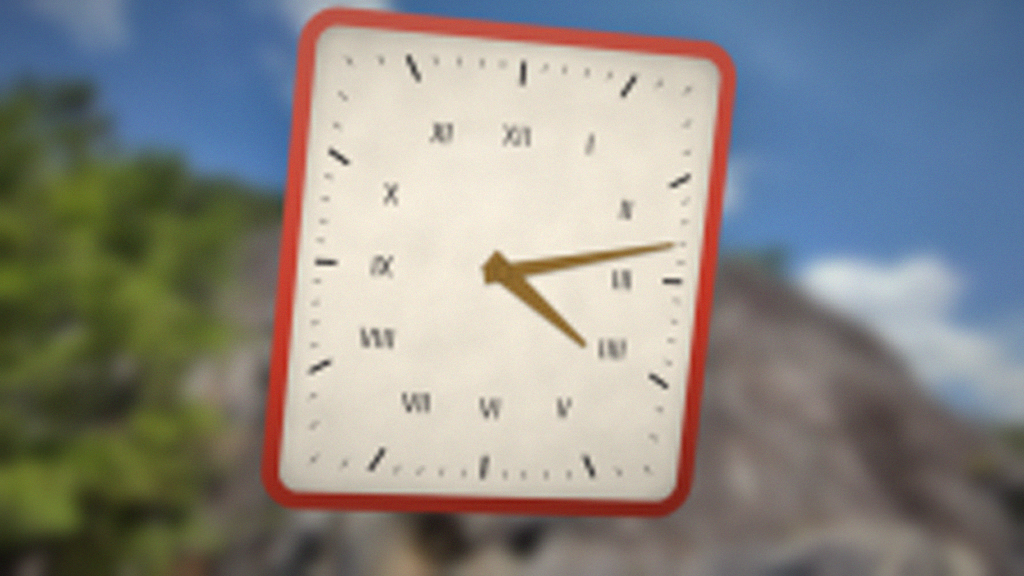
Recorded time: 4:13
